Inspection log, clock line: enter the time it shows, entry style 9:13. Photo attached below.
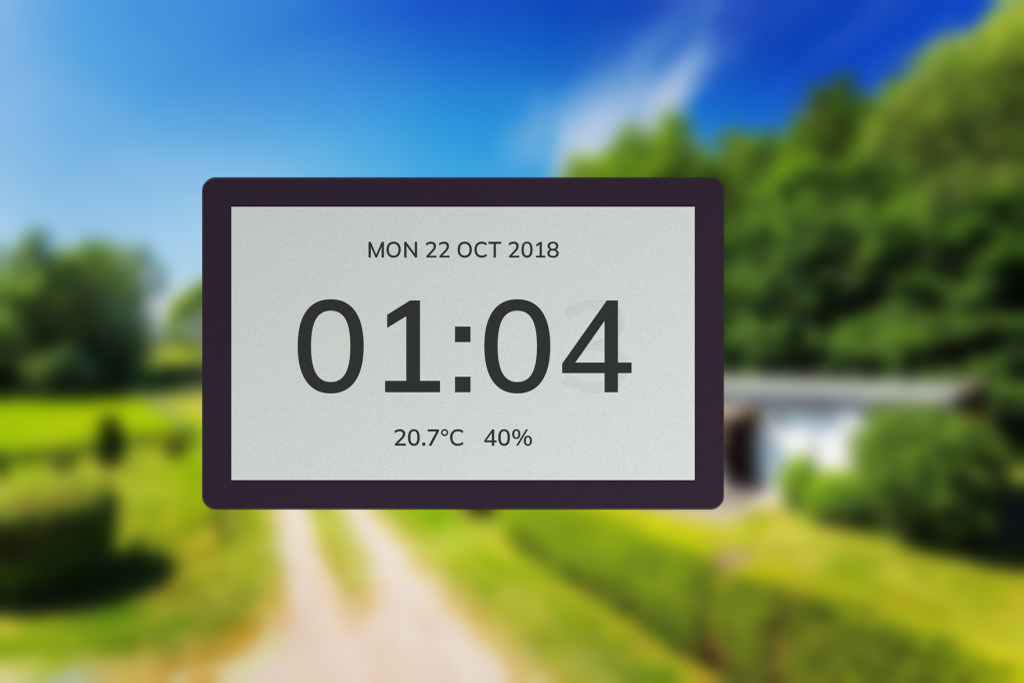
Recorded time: 1:04
